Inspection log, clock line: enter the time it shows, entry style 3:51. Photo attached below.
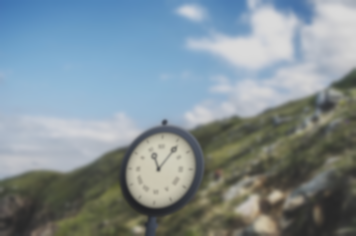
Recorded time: 11:06
